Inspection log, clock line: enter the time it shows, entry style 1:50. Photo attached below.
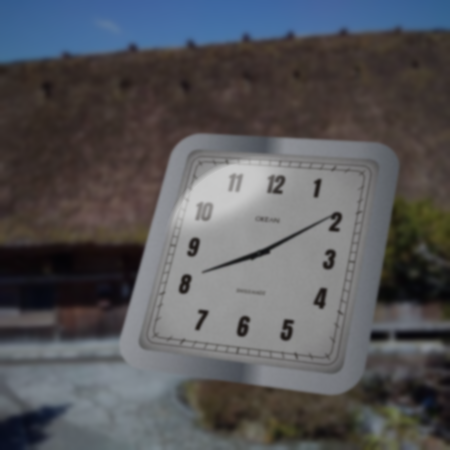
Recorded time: 8:09
